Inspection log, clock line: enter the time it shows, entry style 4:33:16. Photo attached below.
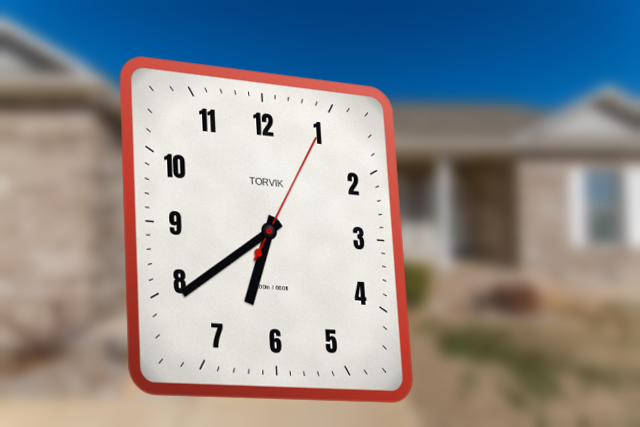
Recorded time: 6:39:05
